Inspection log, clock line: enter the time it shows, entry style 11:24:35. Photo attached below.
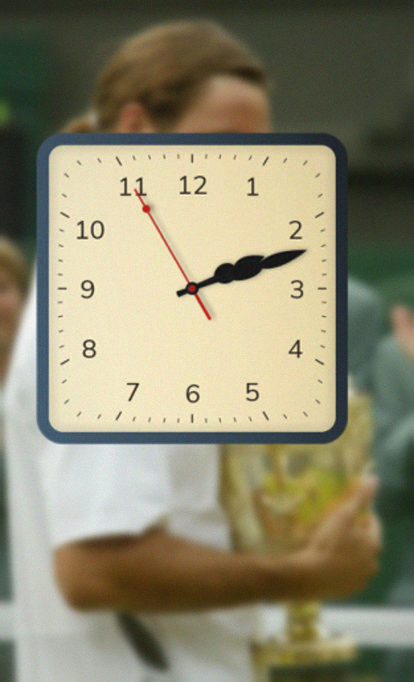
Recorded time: 2:11:55
